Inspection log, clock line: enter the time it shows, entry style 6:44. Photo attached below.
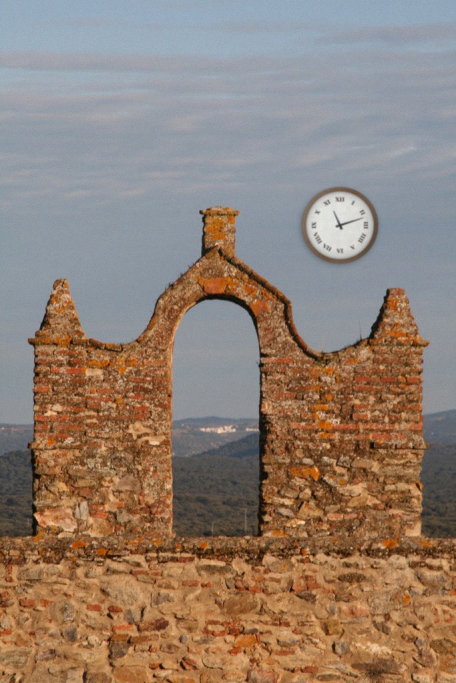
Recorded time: 11:12
